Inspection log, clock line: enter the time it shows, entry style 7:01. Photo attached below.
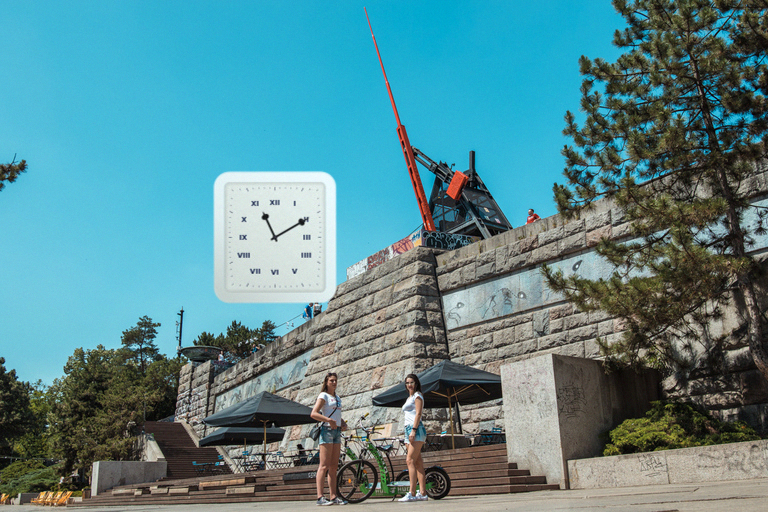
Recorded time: 11:10
